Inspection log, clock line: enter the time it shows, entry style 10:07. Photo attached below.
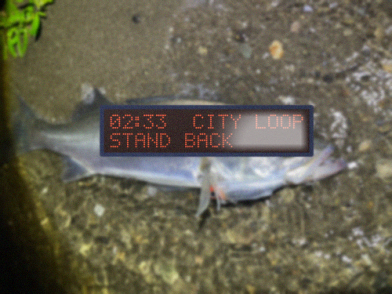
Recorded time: 2:33
